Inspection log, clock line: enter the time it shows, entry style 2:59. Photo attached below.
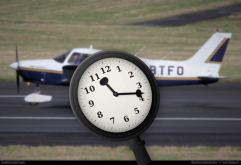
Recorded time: 11:18
